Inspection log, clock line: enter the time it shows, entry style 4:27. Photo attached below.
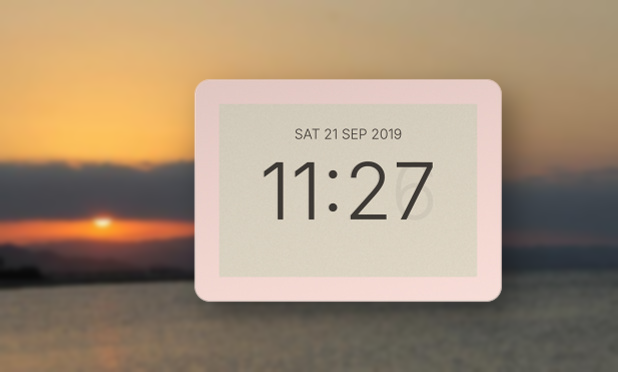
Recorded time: 11:27
